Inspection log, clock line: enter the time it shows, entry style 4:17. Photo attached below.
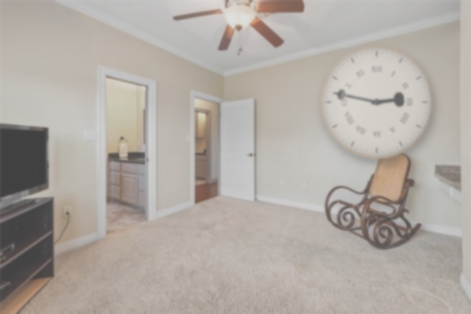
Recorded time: 2:47
